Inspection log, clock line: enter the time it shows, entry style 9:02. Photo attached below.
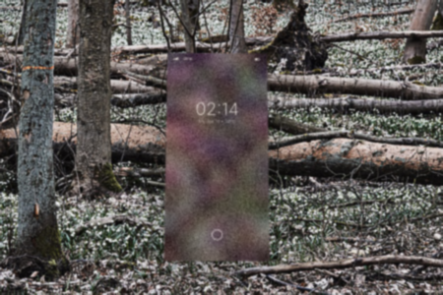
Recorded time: 2:14
